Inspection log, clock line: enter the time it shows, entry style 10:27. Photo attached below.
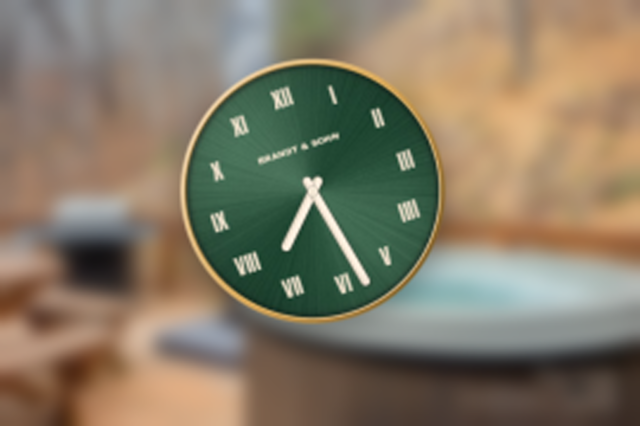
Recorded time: 7:28
